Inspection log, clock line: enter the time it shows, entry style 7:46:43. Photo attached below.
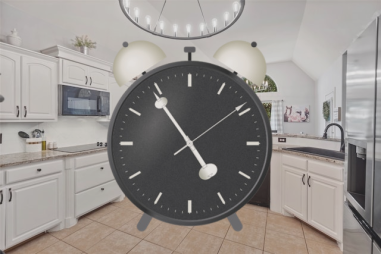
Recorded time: 4:54:09
